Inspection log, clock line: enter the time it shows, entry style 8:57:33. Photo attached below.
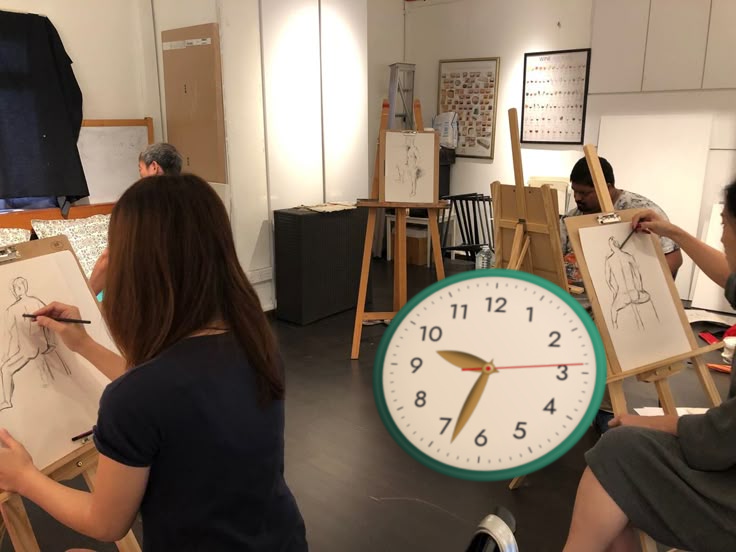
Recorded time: 9:33:14
